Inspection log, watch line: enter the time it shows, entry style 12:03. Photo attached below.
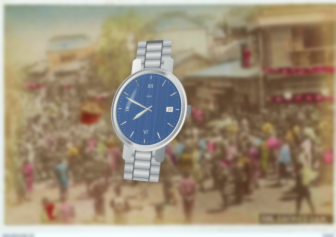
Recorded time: 7:49
